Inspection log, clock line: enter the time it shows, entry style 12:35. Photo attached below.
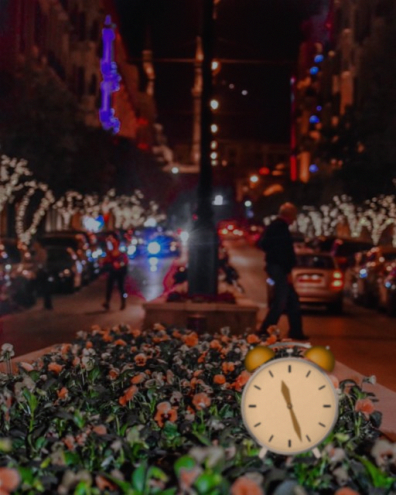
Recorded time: 11:27
